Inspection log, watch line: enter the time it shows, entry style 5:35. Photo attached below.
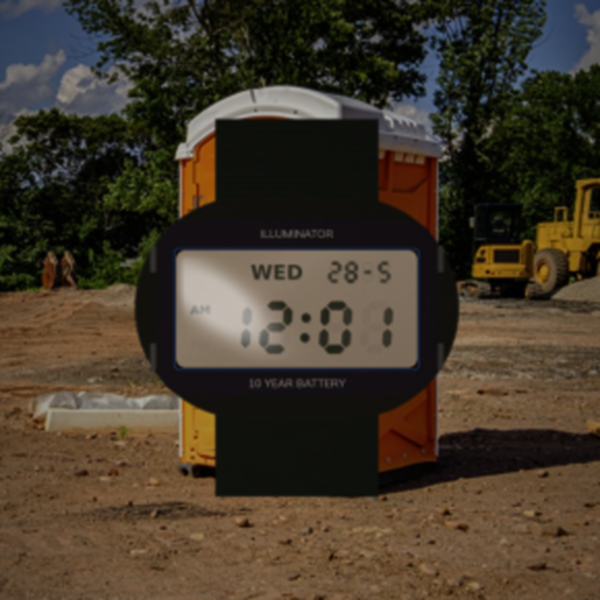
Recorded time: 12:01
